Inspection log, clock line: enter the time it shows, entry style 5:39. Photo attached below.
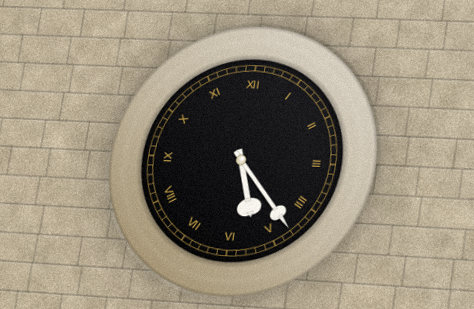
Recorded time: 5:23
